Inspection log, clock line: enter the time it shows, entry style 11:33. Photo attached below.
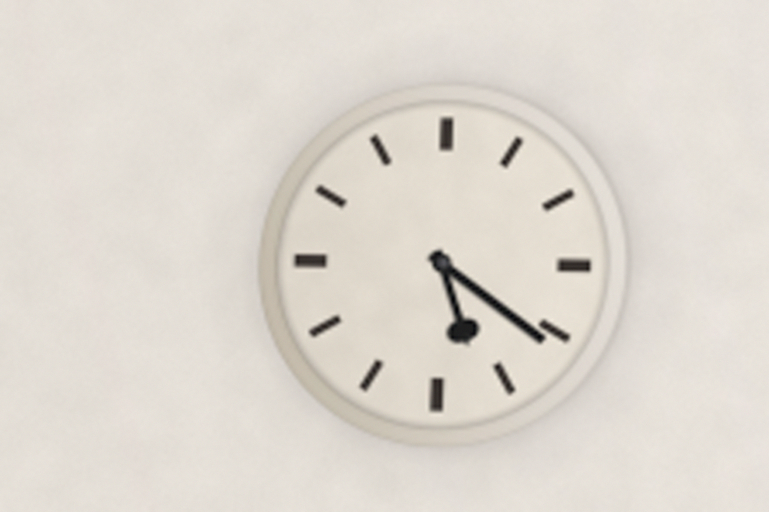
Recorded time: 5:21
